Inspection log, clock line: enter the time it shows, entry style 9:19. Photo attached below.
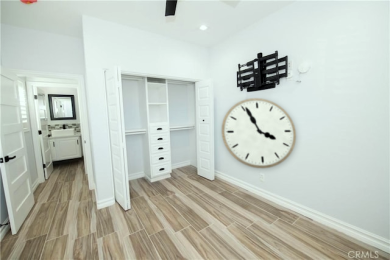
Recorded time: 3:56
